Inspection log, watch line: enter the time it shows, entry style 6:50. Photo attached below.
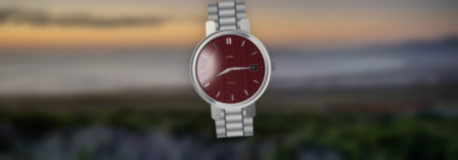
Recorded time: 8:15
